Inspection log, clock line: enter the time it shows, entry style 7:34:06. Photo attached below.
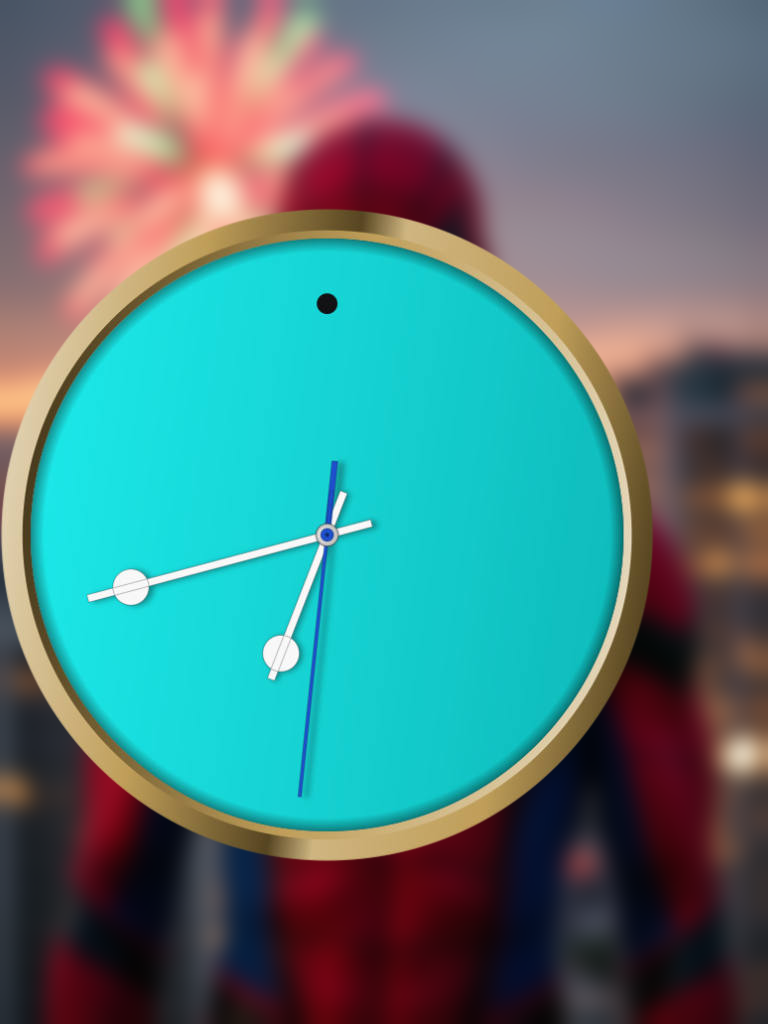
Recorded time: 6:42:31
